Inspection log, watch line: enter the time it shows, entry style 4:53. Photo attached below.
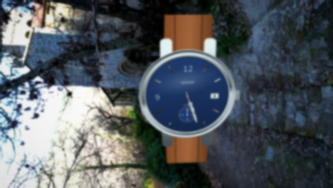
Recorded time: 5:27
